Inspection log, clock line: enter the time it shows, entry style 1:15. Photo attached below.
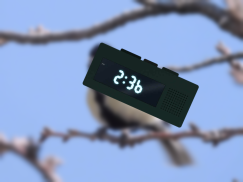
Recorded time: 2:36
